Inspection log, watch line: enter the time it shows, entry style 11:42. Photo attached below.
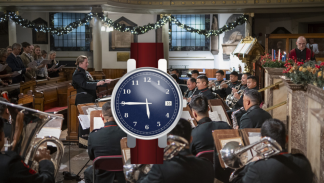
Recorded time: 5:45
